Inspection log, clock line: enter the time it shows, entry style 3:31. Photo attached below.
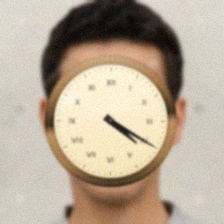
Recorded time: 4:20
